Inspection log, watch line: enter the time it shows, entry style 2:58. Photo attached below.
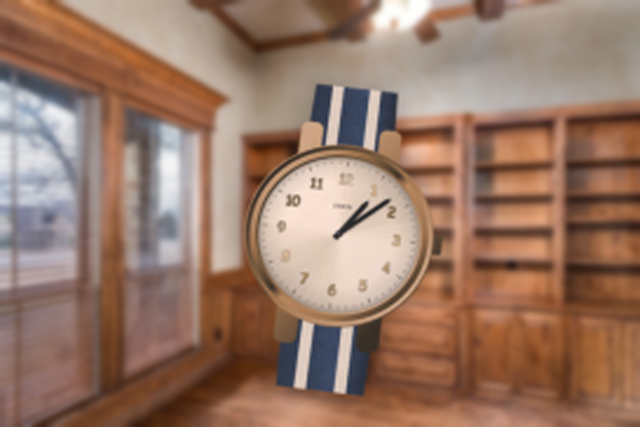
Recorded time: 1:08
